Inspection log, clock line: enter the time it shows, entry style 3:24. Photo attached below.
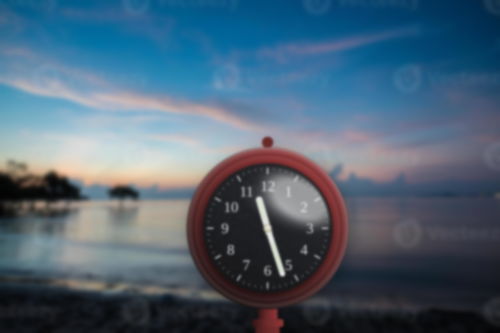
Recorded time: 11:27
